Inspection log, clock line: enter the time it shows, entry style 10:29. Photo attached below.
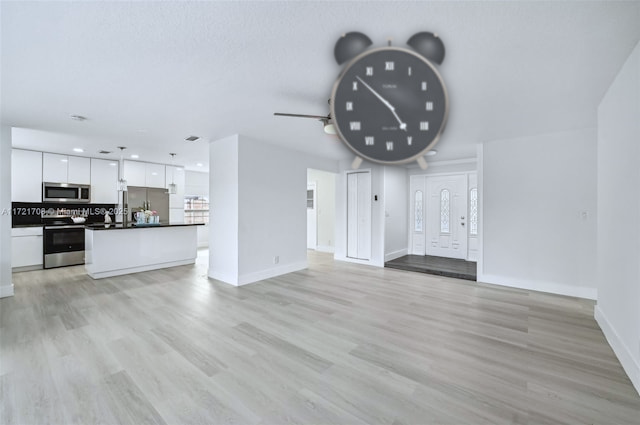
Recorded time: 4:52
